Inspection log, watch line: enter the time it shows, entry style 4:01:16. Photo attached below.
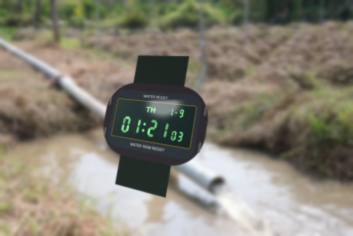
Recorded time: 1:21:03
